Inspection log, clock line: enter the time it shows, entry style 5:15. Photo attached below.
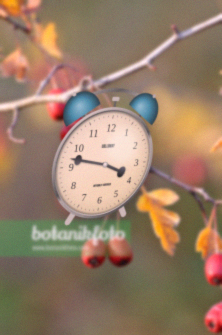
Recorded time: 3:47
